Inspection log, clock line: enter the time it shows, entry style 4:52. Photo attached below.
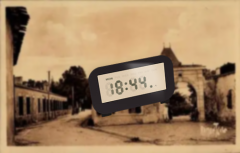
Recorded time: 18:44
